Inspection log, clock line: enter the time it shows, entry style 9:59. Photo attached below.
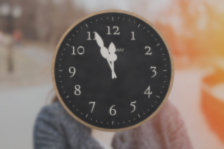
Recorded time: 11:56
